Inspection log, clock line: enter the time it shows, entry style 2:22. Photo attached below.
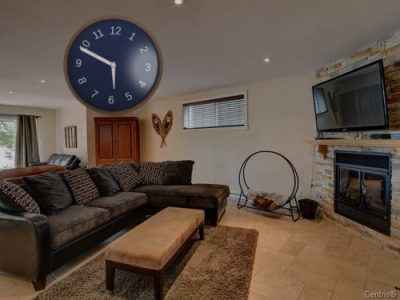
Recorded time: 5:49
